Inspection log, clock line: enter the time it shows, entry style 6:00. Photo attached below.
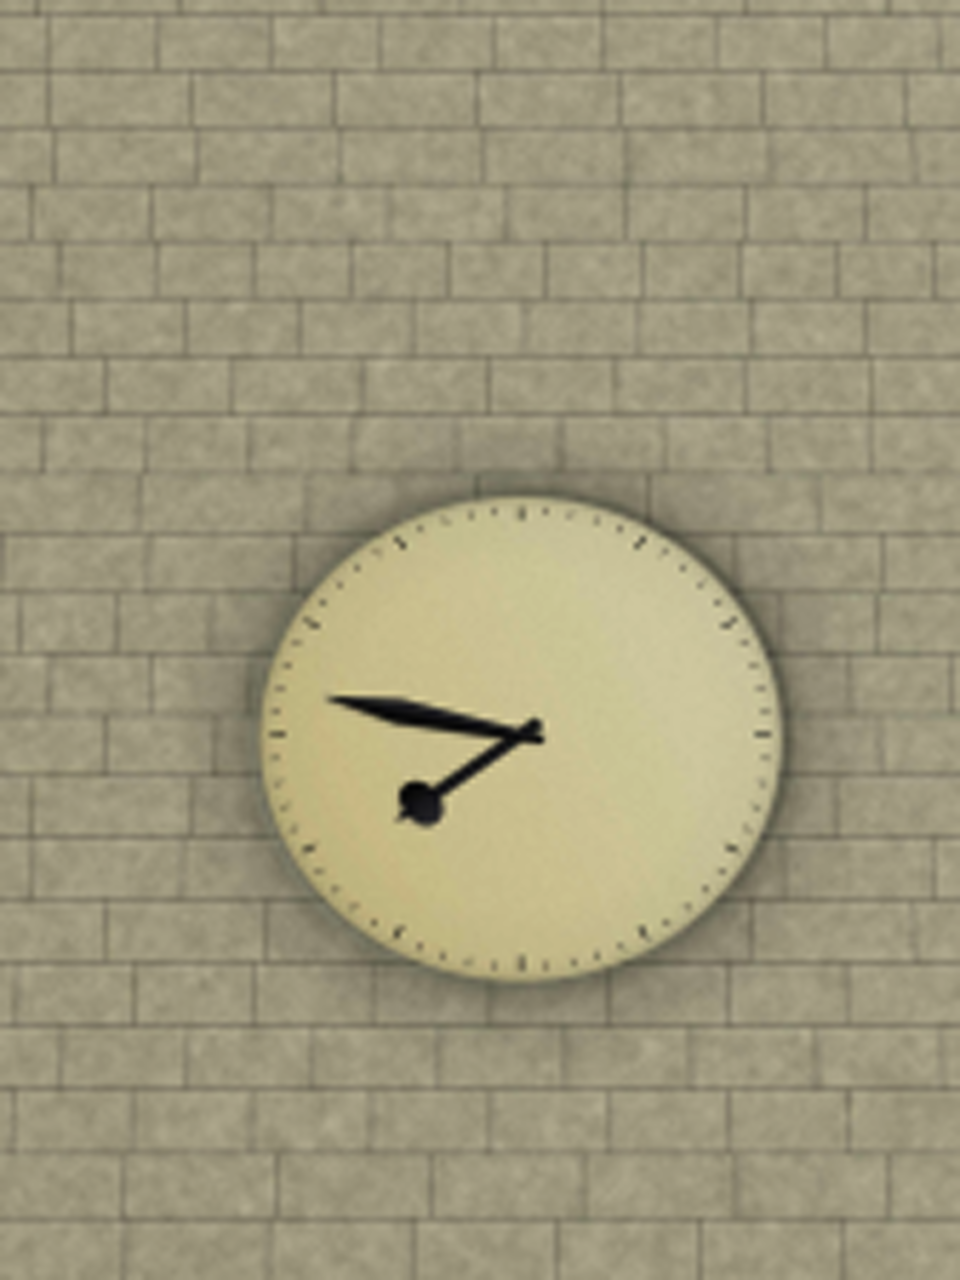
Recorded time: 7:47
